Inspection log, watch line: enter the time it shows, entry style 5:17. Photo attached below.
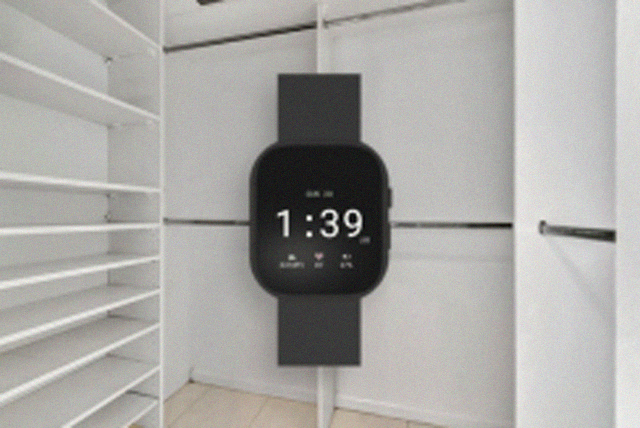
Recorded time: 1:39
